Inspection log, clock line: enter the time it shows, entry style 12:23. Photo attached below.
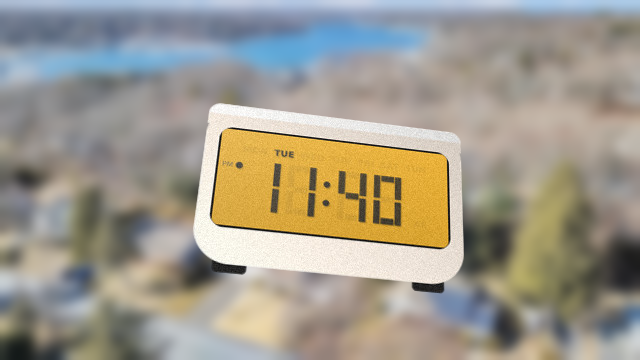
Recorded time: 11:40
